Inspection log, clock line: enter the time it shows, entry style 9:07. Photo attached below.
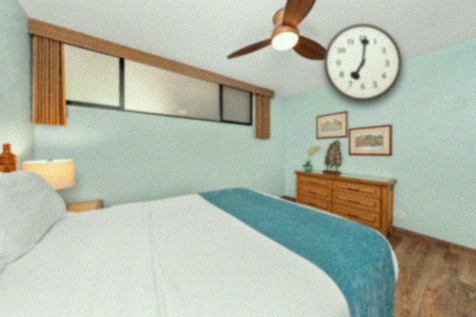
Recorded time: 7:01
